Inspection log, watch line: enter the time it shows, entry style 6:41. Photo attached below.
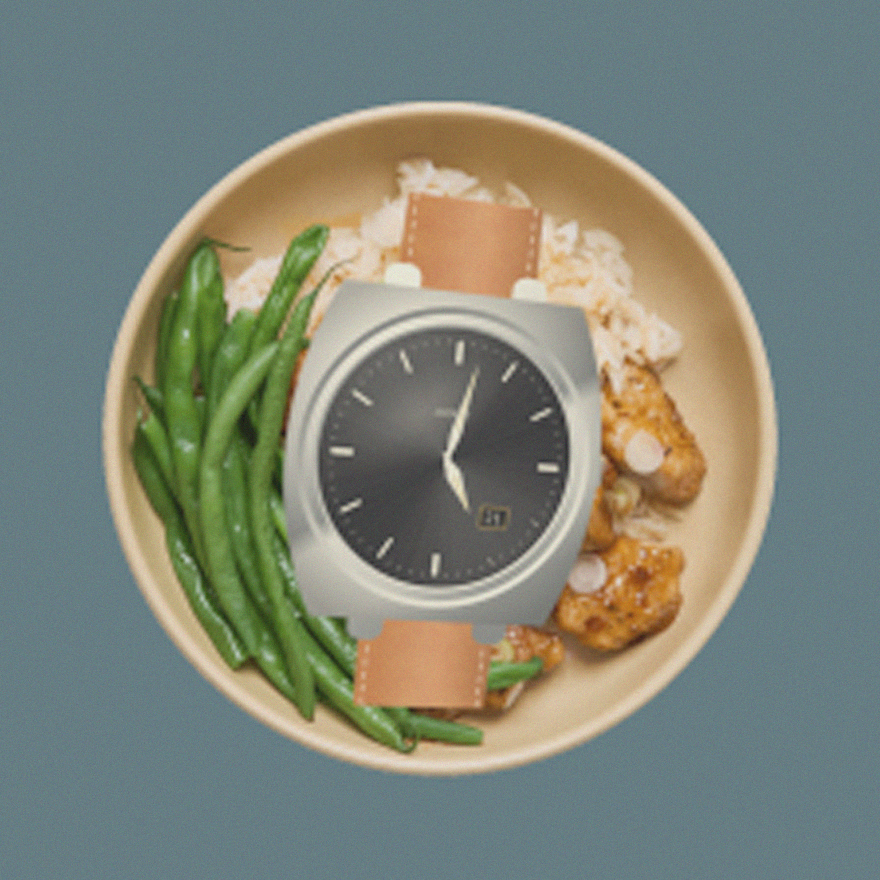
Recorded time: 5:02
